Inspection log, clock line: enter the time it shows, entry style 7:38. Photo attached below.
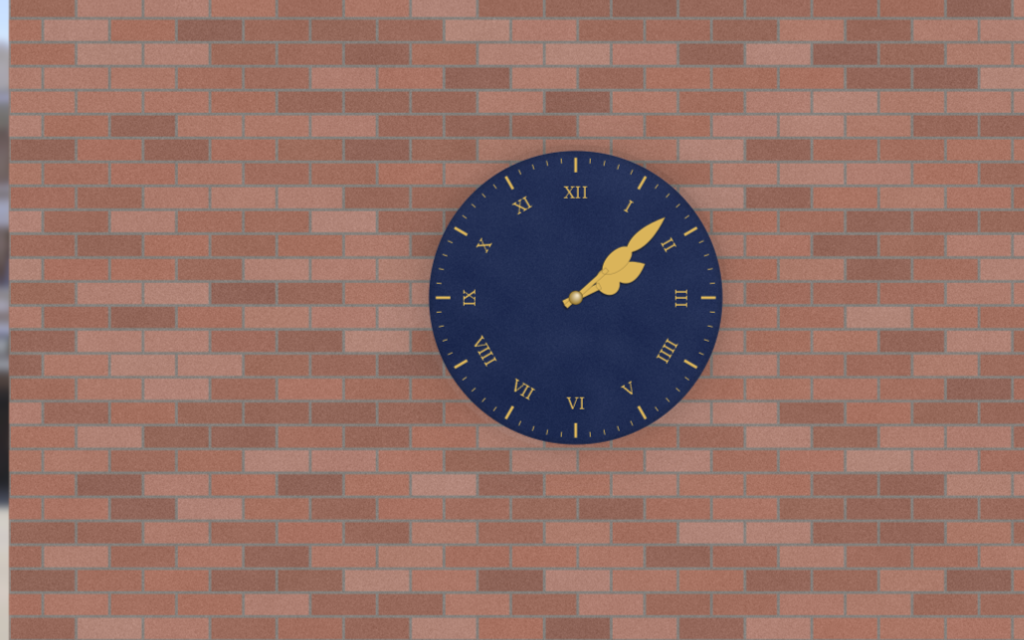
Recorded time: 2:08
